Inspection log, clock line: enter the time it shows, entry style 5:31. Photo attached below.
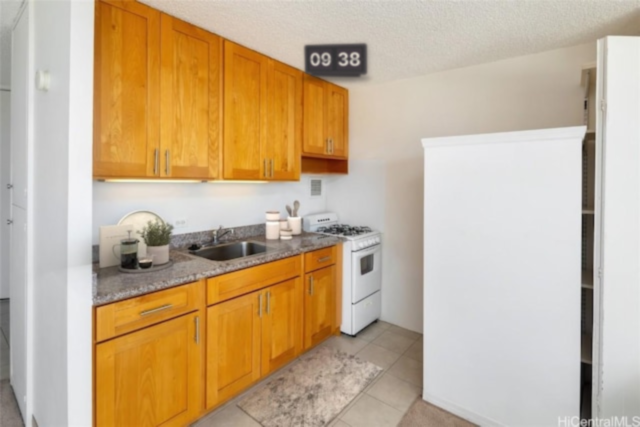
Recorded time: 9:38
